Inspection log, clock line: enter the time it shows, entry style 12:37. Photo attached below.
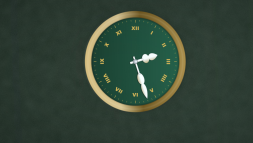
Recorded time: 2:27
